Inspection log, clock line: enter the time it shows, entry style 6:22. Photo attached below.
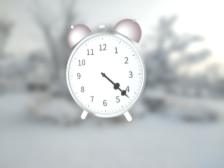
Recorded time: 4:22
